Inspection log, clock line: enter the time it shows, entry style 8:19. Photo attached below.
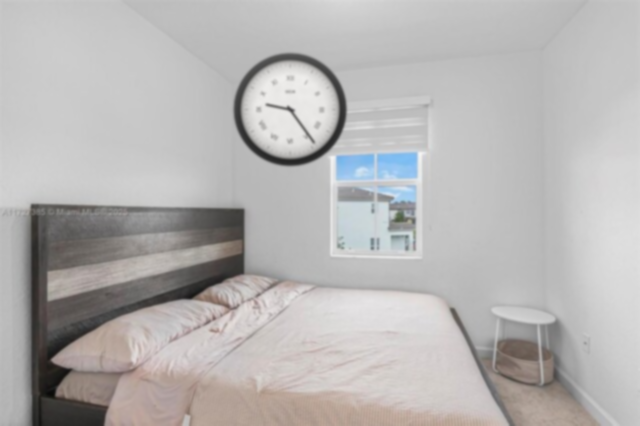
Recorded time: 9:24
